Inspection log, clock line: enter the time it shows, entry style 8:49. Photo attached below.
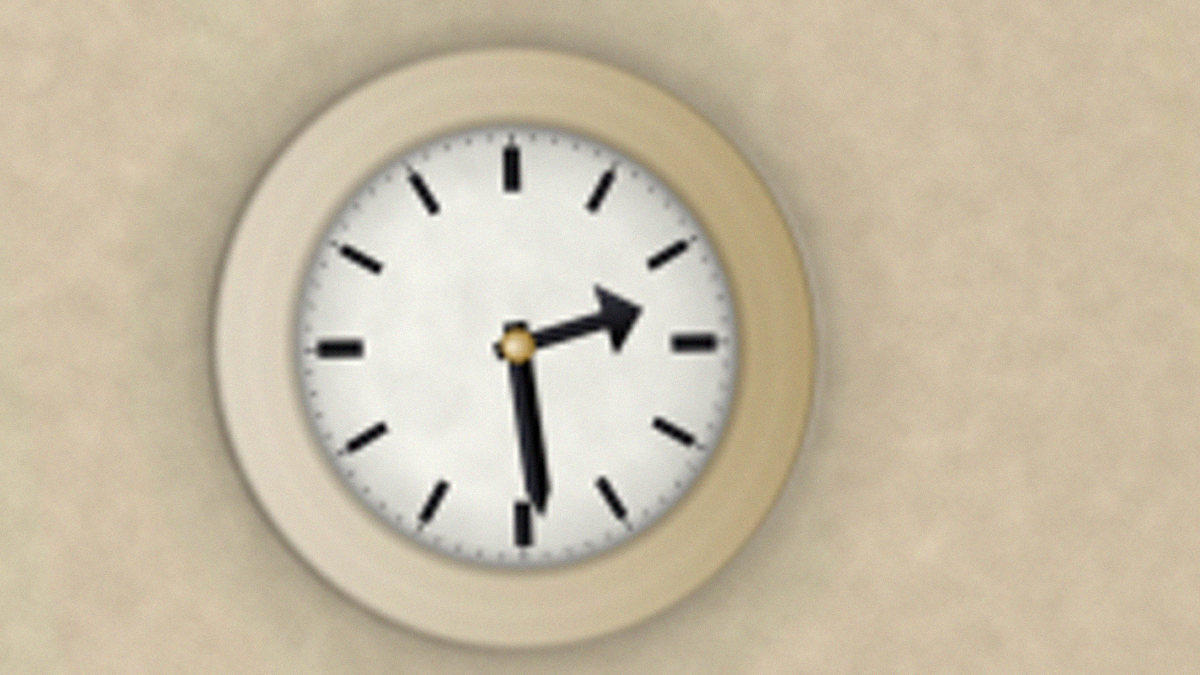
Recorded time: 2:29
